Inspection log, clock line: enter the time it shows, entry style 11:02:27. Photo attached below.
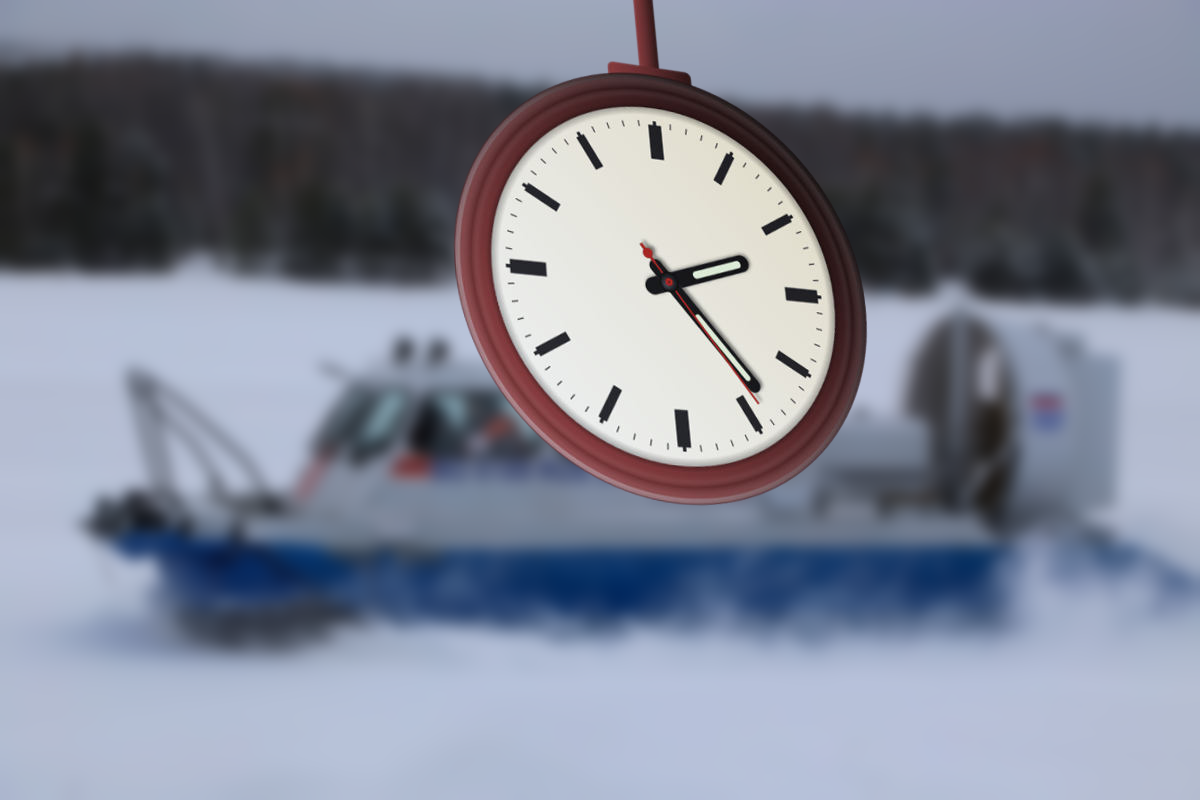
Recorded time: 2:23:24
